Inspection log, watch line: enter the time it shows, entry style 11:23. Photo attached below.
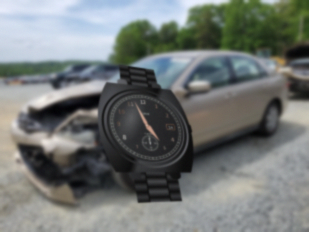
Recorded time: 4:57
